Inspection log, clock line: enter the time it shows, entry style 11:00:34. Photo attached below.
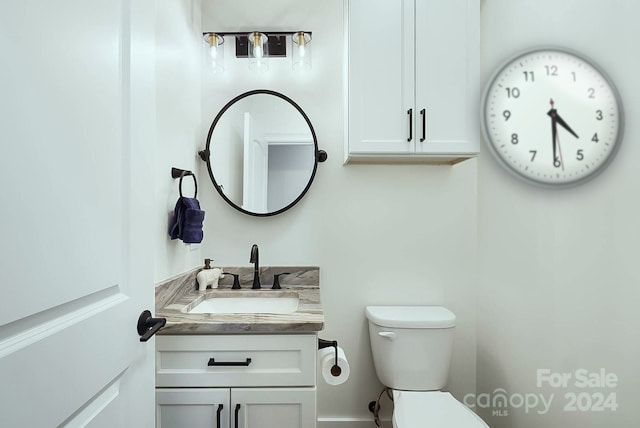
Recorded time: 4:30:29
